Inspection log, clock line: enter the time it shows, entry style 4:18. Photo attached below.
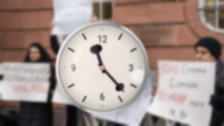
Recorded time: 11:23
